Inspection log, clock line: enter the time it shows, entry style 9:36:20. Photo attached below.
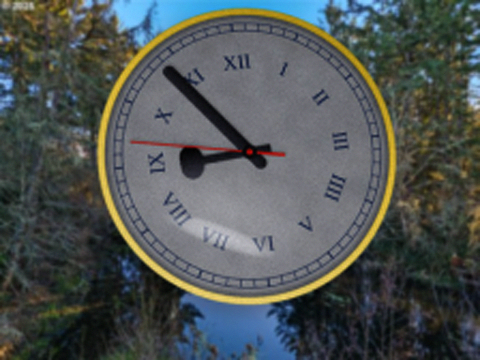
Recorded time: 8:53:47
